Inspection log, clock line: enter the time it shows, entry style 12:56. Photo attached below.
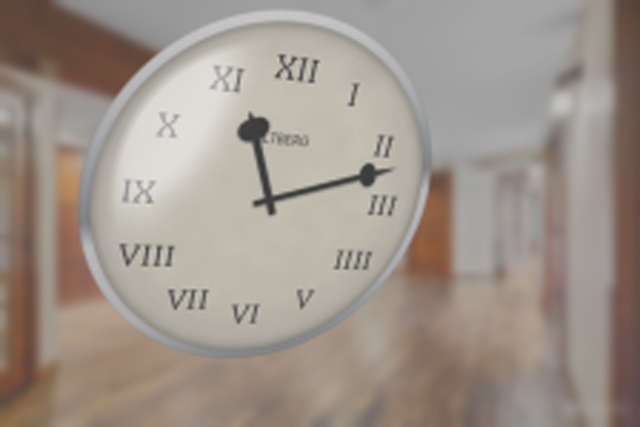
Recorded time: 11:12
